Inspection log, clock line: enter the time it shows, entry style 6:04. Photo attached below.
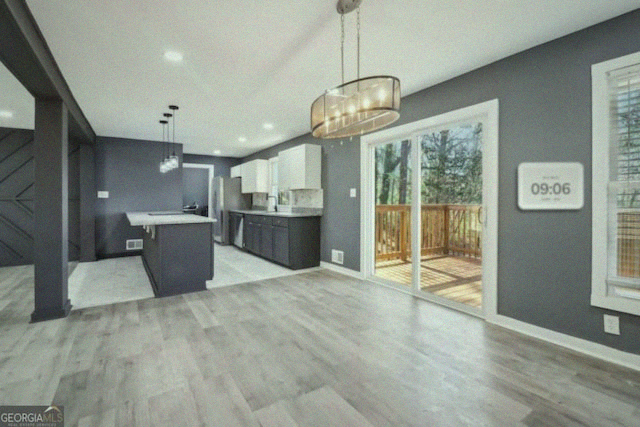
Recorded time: 9:06
